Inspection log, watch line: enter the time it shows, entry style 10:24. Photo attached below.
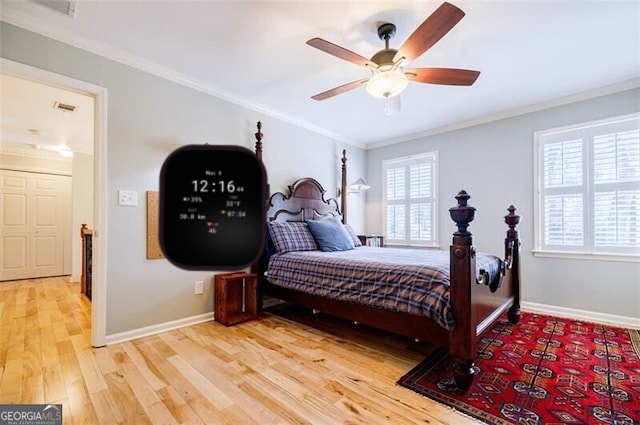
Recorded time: 12:16
